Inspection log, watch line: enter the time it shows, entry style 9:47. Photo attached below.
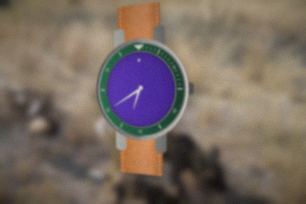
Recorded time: 6:40
